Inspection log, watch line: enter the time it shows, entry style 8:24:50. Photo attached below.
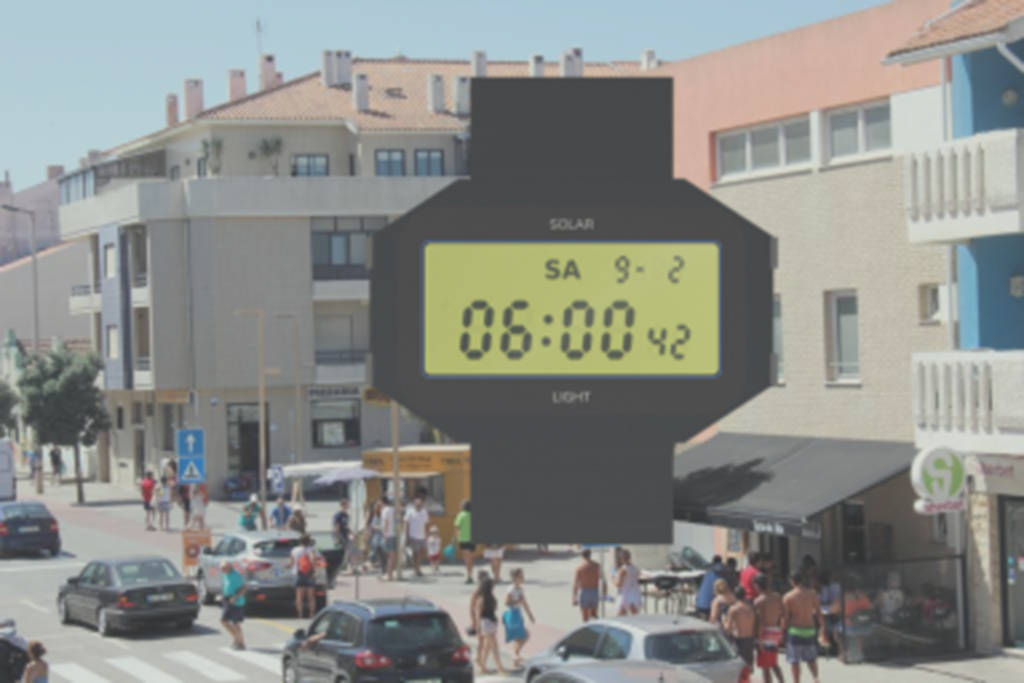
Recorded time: 6:00:42
